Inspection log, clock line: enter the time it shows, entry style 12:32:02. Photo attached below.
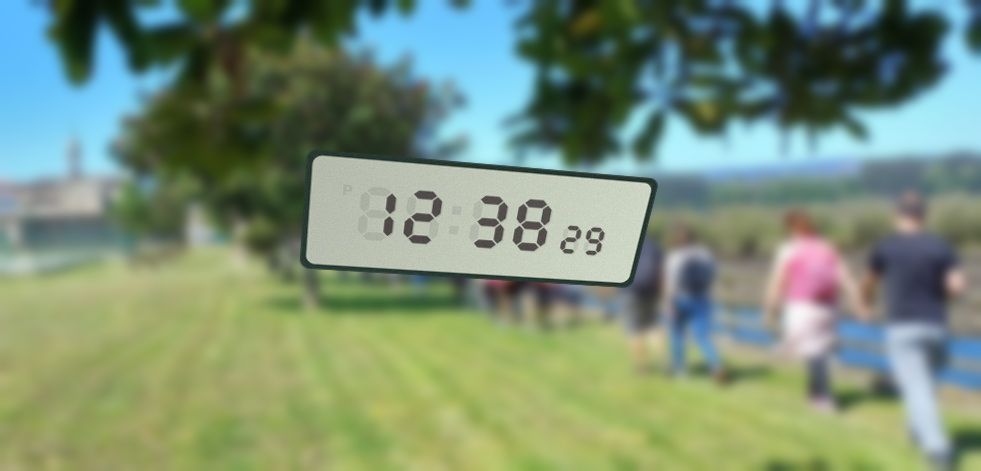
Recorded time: 12:38:29
